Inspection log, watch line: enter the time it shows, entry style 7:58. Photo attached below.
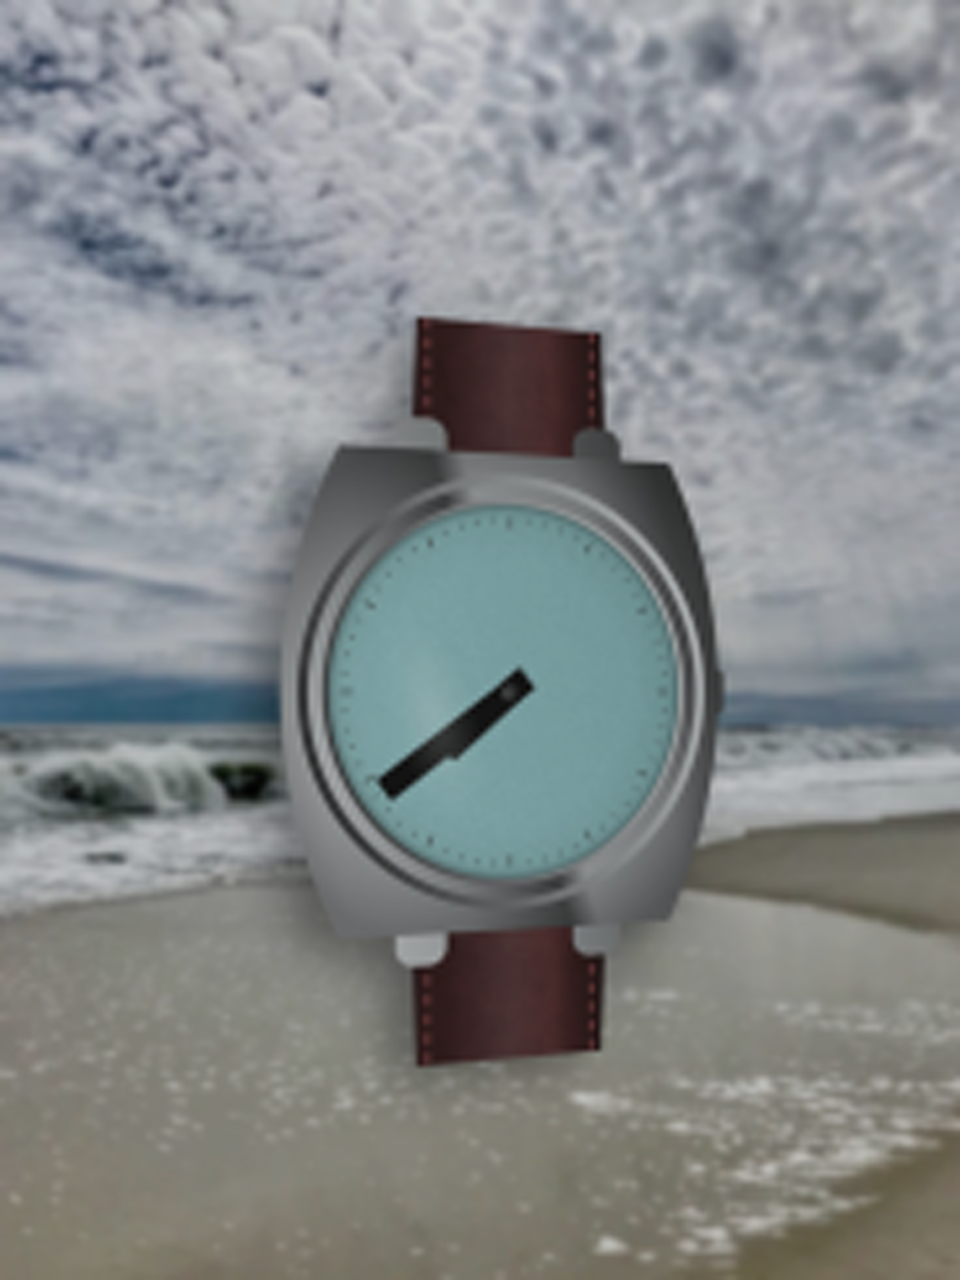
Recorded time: 7:39
